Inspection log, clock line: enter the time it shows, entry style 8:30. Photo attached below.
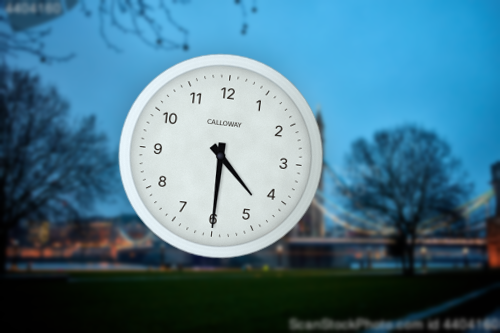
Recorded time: 4:30
